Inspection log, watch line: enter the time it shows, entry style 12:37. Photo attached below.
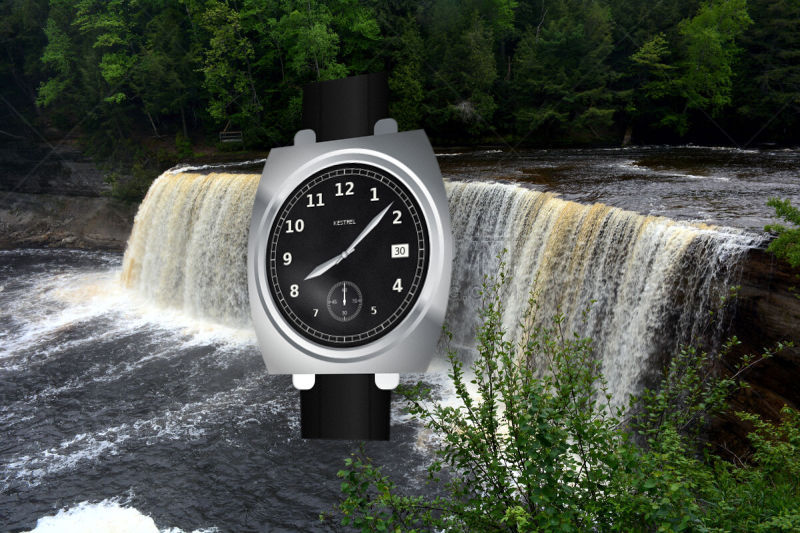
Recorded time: 8:08
